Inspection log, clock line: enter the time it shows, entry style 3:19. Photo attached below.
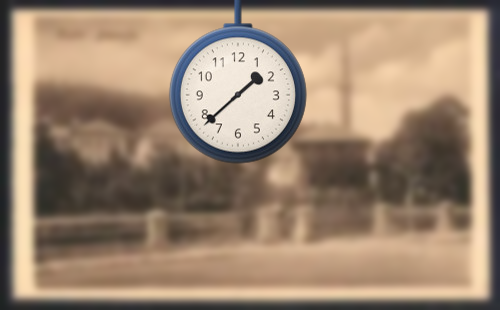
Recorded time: 1:38
